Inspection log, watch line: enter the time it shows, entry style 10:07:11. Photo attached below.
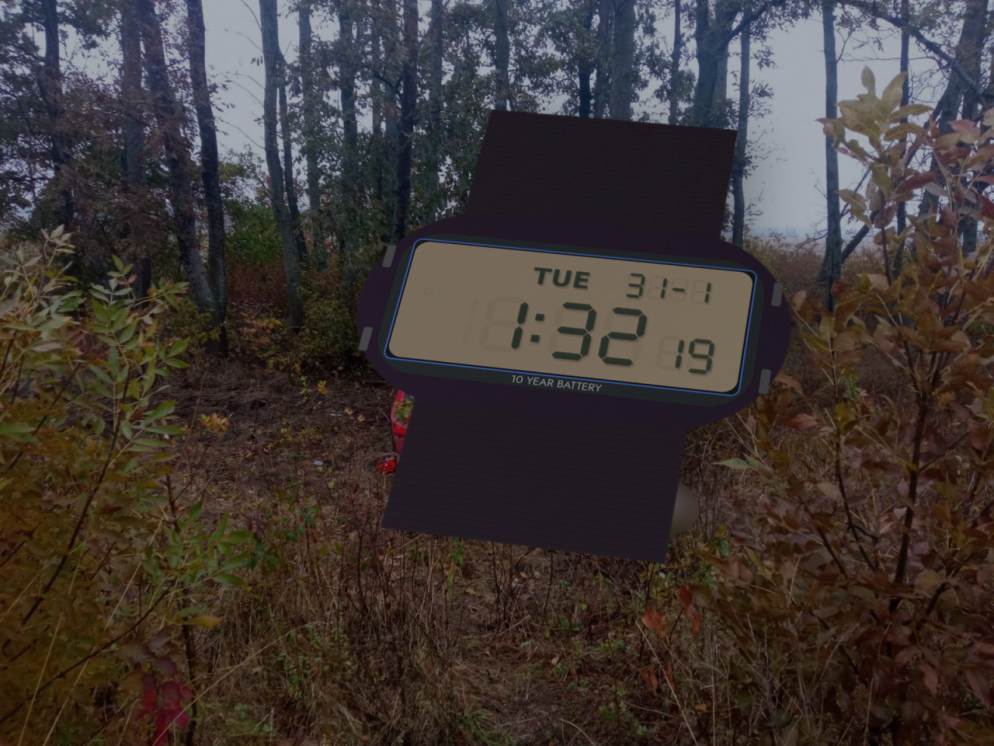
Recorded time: 1:32:19
